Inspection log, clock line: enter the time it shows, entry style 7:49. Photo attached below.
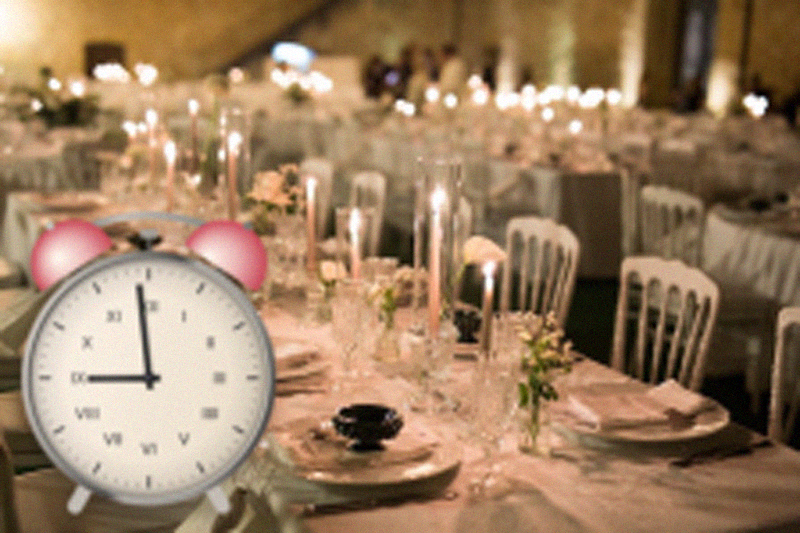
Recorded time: 8:59
